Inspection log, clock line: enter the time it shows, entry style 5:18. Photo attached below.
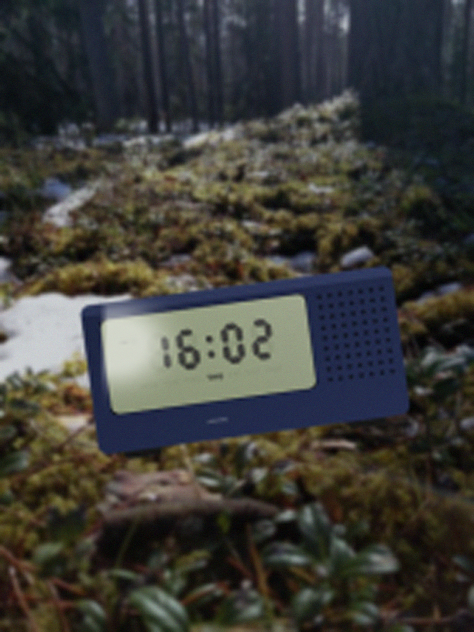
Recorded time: 16:02
